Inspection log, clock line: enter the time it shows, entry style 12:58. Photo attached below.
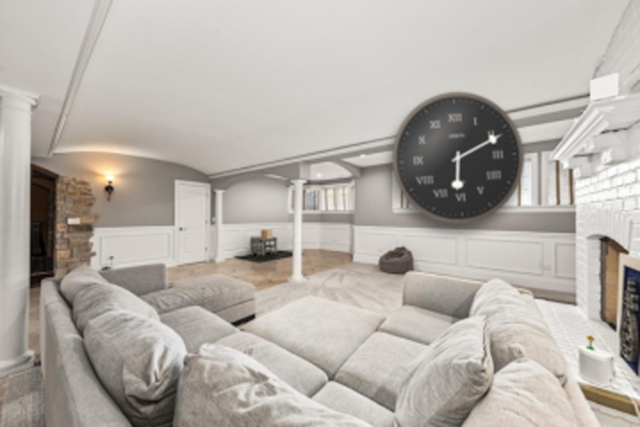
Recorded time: 6:11
